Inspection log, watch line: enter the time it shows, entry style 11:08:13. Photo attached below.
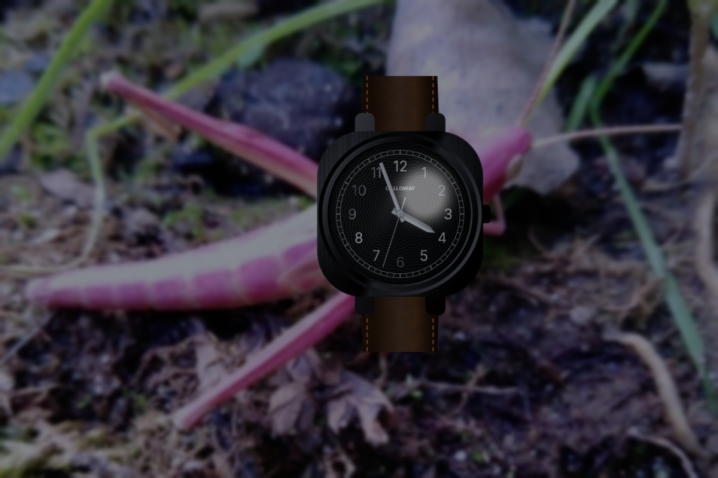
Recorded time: 3:56:33
